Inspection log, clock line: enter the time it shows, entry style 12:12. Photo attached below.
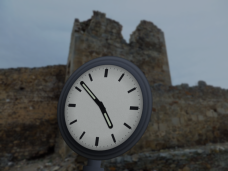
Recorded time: 4:52
